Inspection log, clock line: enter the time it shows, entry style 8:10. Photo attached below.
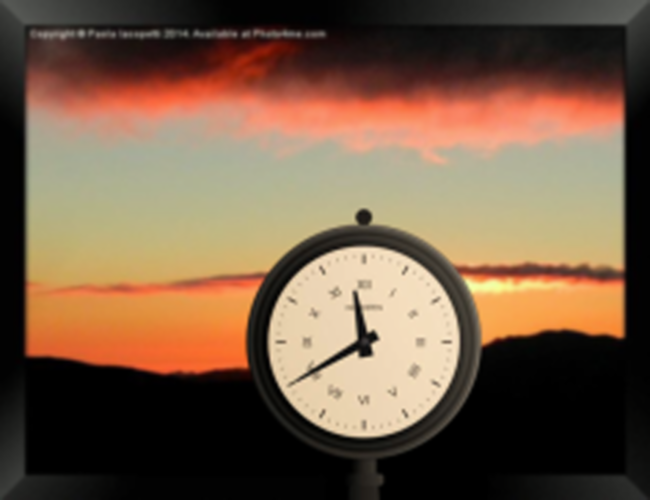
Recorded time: 11:40
